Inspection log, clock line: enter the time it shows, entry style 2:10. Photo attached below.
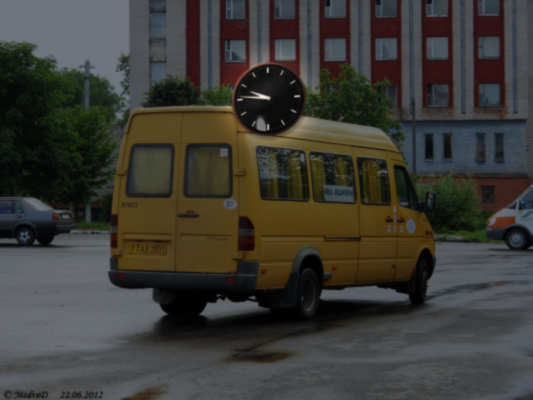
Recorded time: 9:46
